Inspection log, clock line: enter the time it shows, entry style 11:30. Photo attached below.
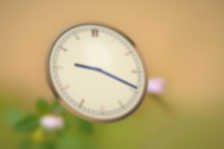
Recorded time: 9:19
